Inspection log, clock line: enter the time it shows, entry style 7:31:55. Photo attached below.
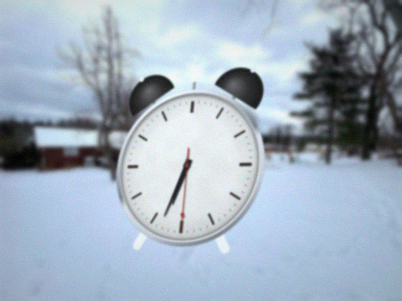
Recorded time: 6:33:30
